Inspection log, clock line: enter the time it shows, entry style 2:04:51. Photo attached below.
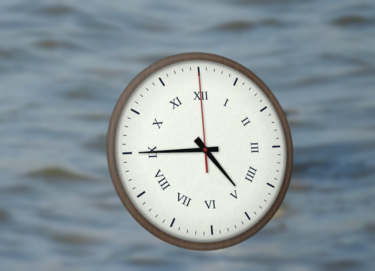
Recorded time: 4:45:00
